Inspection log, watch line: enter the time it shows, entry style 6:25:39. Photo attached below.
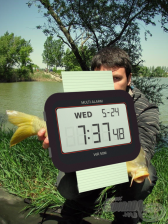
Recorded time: 7:37:48
